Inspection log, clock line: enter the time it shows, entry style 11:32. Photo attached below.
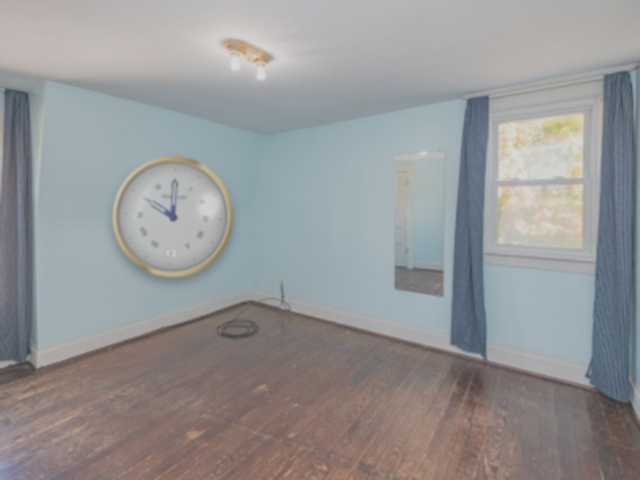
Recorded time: 10:00
